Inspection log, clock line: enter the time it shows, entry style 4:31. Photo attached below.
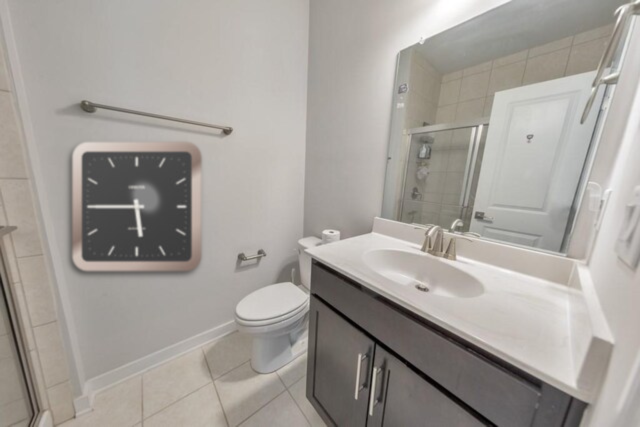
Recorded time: 5:45
